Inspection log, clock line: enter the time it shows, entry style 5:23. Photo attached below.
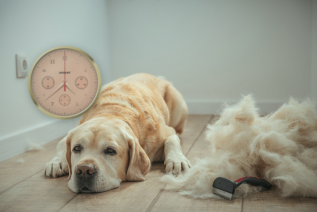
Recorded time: 4:38
